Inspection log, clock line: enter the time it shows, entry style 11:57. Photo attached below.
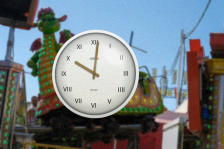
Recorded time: 10:01
